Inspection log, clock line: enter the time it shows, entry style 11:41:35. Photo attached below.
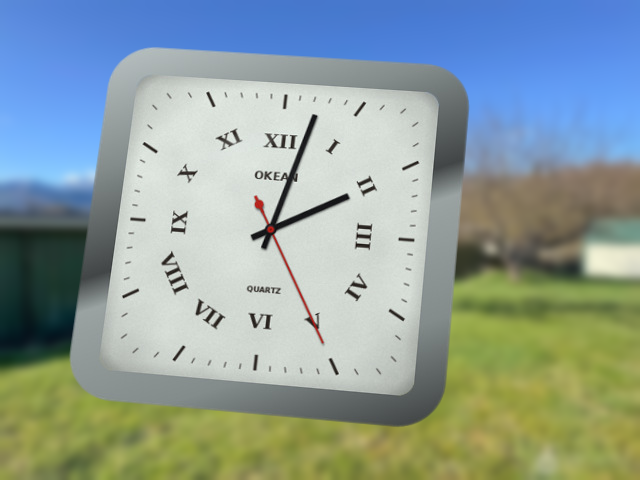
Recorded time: 2:02:25
